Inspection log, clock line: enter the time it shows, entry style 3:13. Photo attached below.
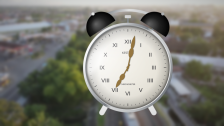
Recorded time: 7:02
